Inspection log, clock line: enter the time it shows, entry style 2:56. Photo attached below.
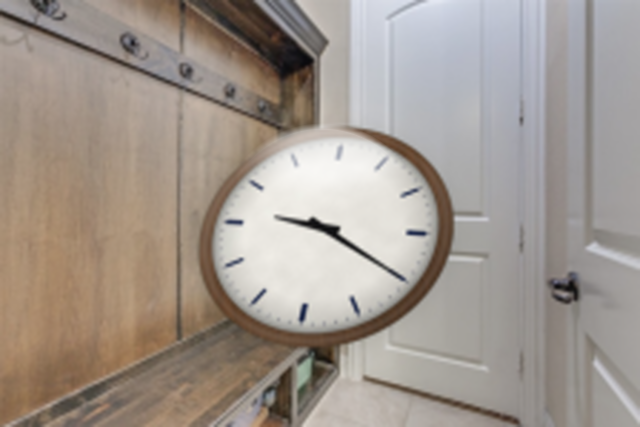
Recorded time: 9:20
